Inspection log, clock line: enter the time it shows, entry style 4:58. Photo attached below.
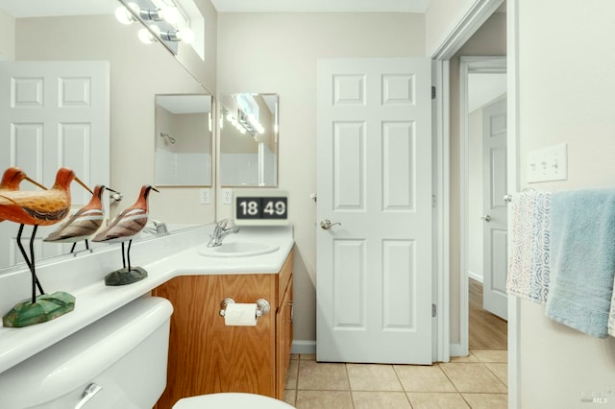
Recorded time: 18:49
